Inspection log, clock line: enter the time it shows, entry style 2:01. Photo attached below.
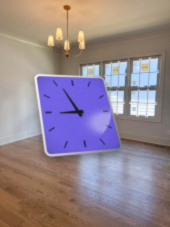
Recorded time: 8:56
